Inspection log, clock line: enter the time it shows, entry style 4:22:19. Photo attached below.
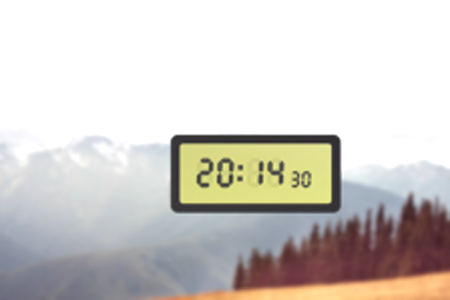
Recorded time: 20:14:30
